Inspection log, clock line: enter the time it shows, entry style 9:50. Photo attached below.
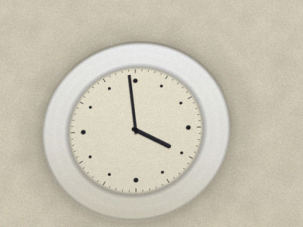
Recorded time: 3:59
